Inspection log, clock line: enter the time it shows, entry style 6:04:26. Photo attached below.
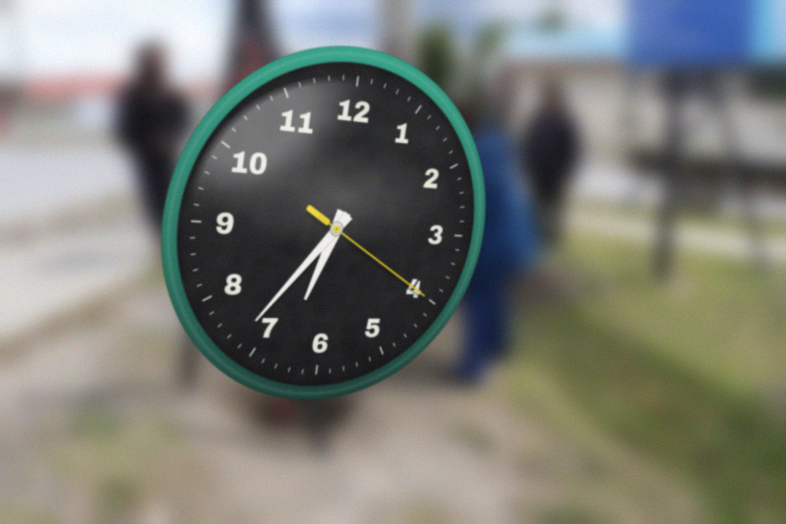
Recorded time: 6:36:20
